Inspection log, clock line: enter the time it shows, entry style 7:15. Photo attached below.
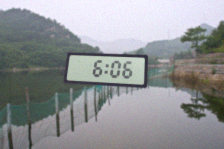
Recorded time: 6:06
